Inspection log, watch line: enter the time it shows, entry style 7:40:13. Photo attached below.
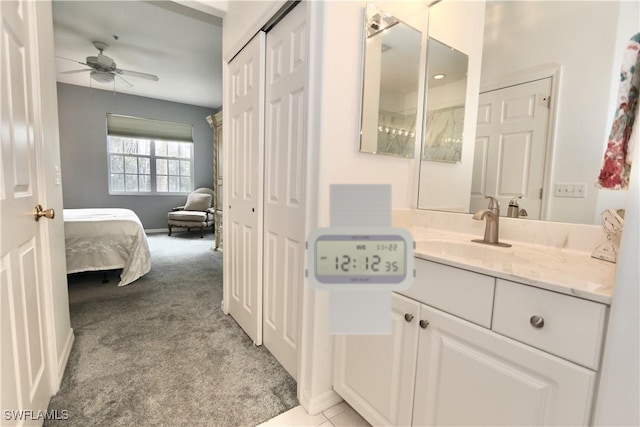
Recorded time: 12:12:35
